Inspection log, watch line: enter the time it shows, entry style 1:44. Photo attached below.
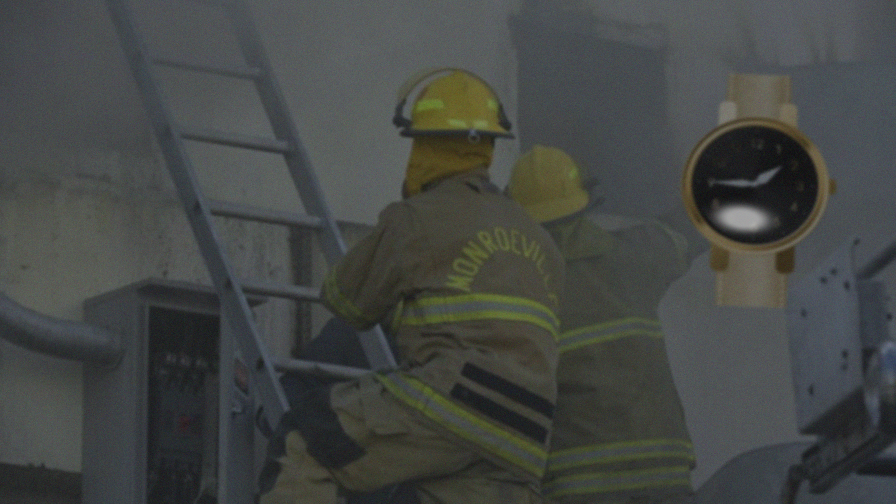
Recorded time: 1:45
